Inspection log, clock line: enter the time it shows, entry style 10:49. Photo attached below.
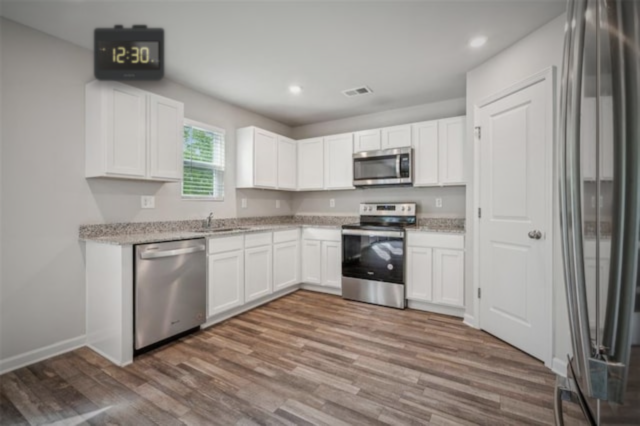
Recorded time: 12:30
